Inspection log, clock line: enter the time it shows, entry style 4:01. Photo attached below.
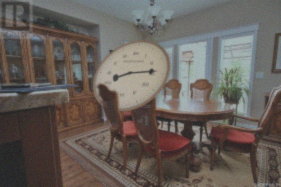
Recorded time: 8:14
